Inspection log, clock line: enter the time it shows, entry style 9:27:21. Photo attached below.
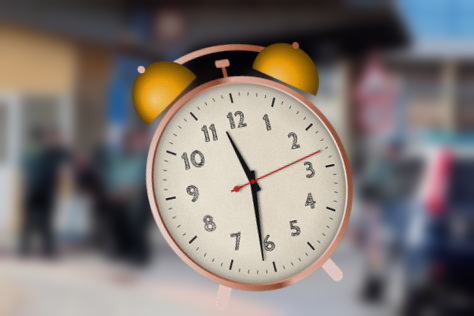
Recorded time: 11:31:13
